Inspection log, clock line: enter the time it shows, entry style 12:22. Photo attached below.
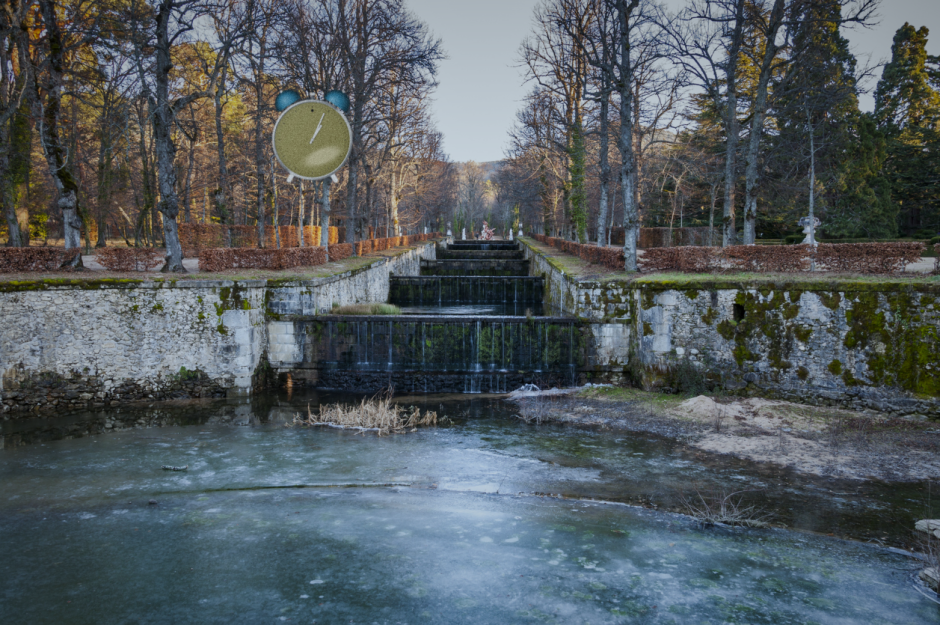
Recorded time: 1:04
